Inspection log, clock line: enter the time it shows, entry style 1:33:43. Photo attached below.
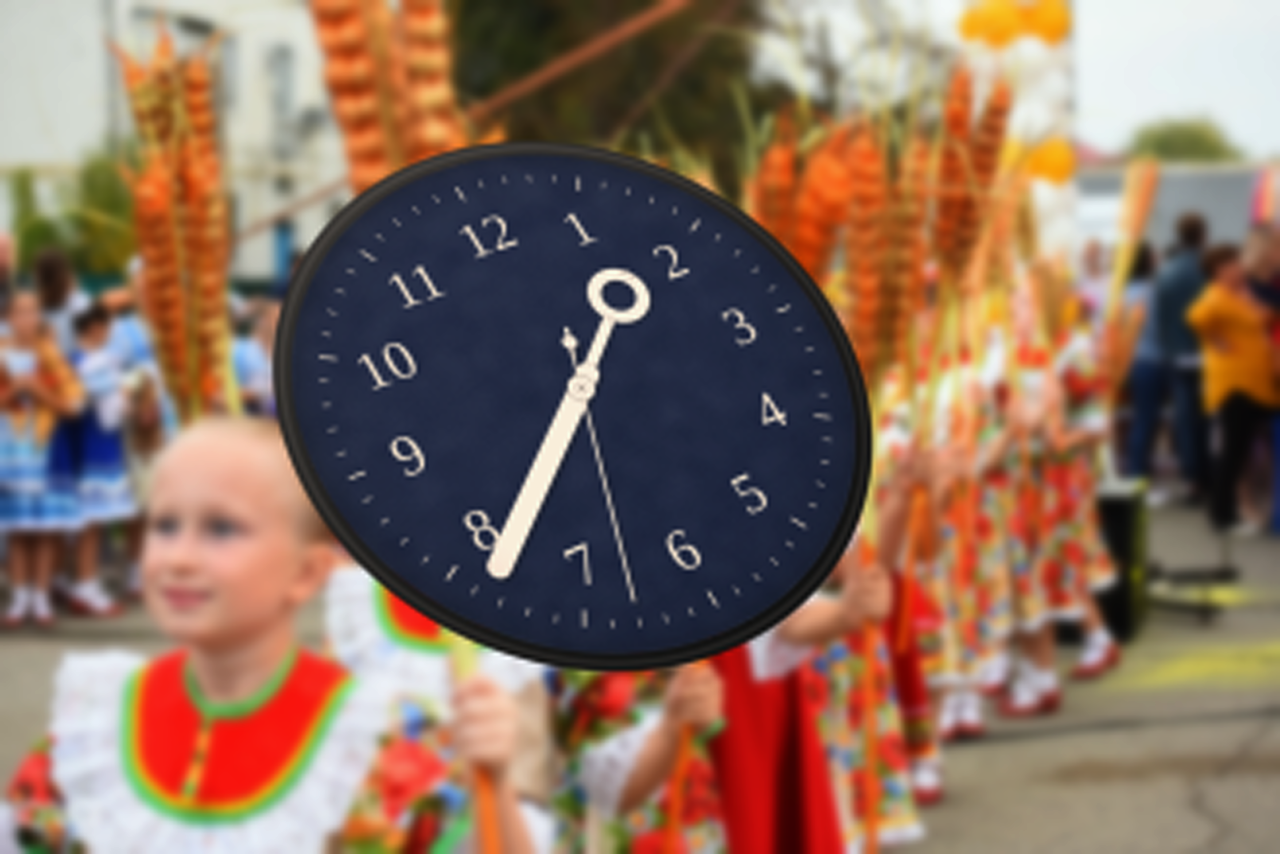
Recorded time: 1:38:33
